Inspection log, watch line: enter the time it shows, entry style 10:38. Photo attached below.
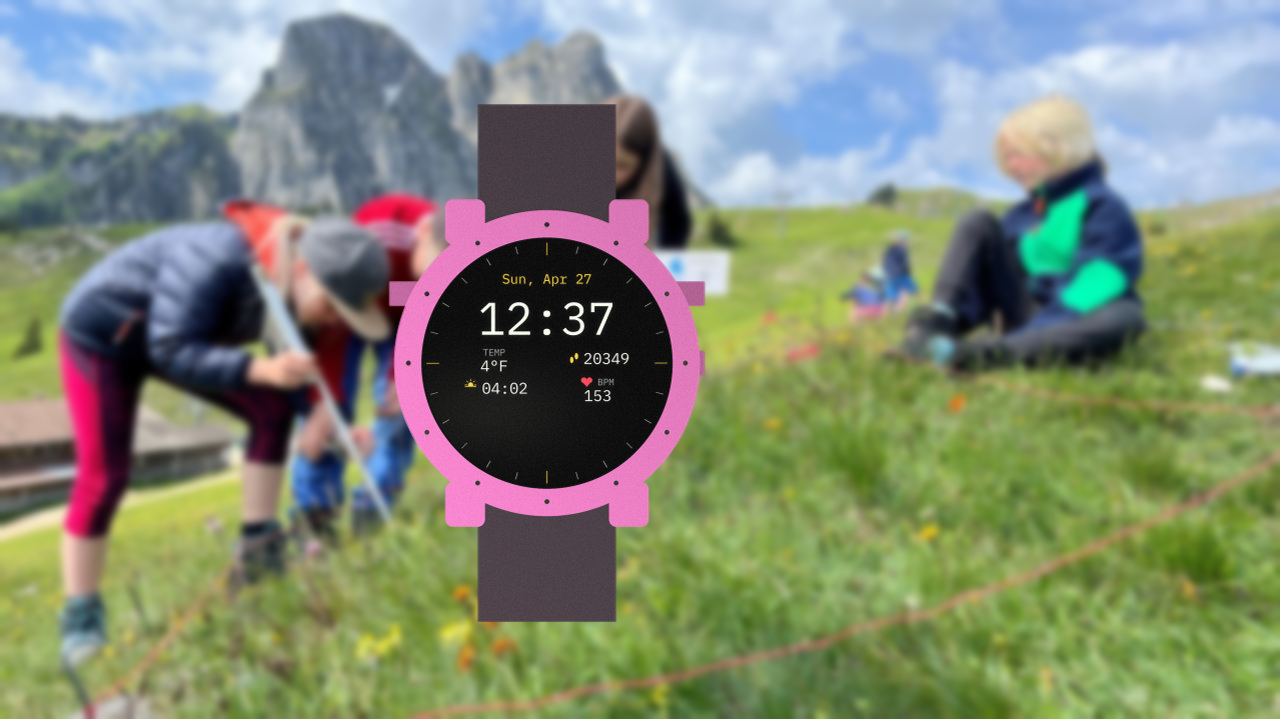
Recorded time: 12:37
